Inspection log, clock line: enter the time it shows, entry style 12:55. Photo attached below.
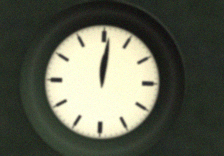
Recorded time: 12:01
